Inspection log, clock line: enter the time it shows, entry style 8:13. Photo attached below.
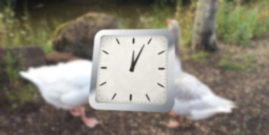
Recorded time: 12:04
